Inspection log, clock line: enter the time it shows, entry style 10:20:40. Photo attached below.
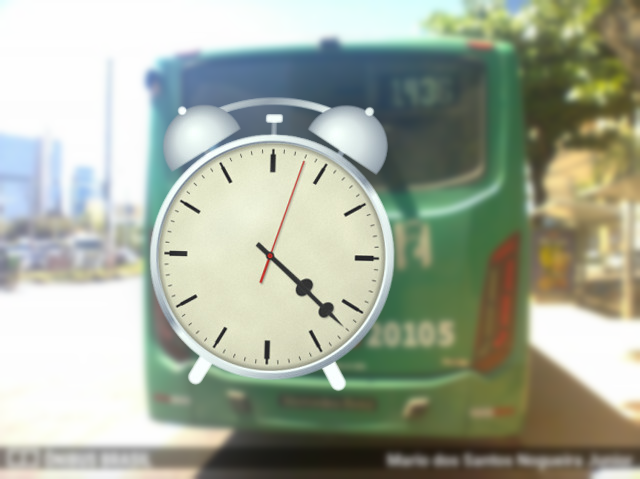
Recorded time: 4:22:03
